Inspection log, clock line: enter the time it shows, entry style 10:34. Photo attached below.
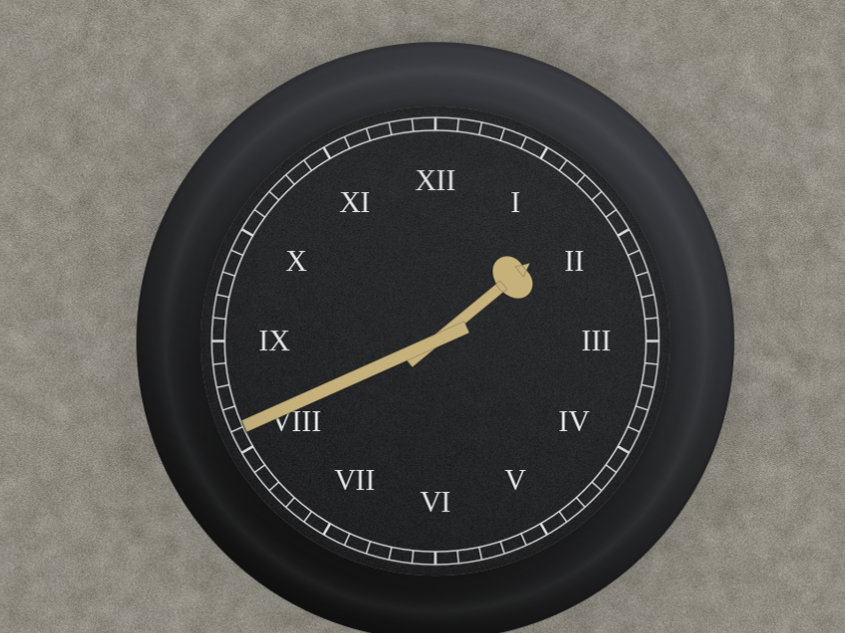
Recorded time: 1:41
